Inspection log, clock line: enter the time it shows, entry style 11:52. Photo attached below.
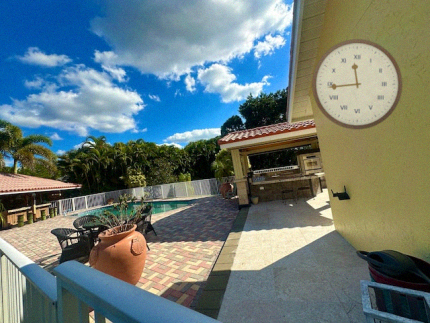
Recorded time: 11:44
